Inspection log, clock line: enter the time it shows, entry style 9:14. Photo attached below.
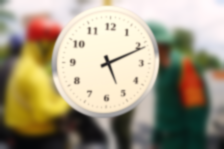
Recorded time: 5:11
